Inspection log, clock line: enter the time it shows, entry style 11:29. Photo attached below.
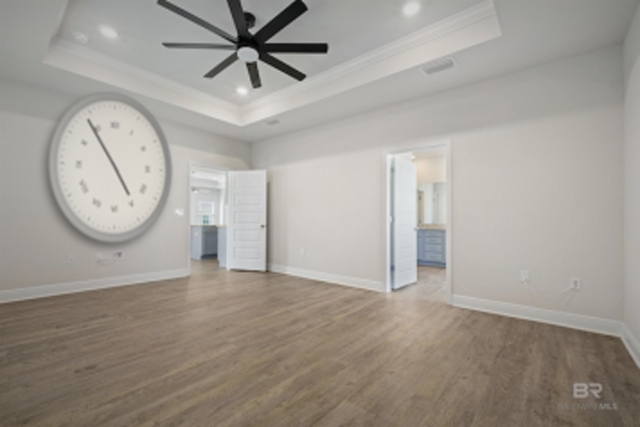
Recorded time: 4:54
